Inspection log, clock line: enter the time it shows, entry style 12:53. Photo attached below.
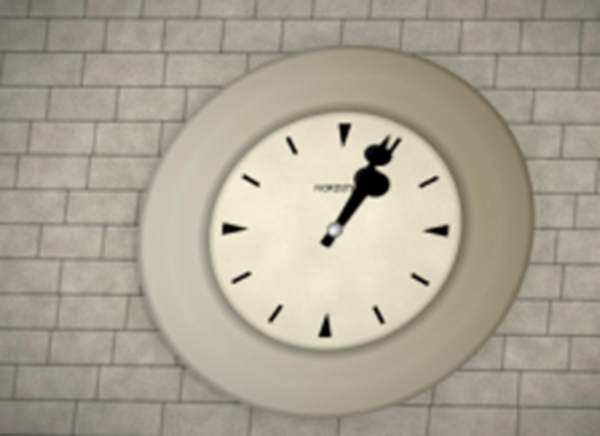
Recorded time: 1:04
